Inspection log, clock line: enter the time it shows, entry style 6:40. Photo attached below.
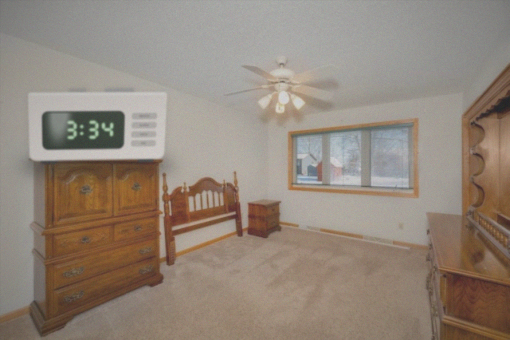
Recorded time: 3:34
